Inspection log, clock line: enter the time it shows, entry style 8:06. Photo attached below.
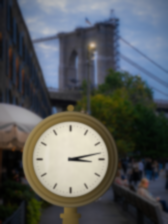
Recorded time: 3:13
